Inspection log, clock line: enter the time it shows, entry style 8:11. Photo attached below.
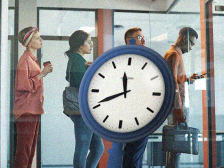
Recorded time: 11:41
